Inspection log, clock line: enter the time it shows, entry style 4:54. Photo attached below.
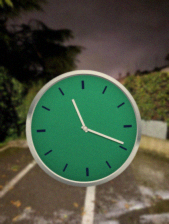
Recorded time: 11:19
